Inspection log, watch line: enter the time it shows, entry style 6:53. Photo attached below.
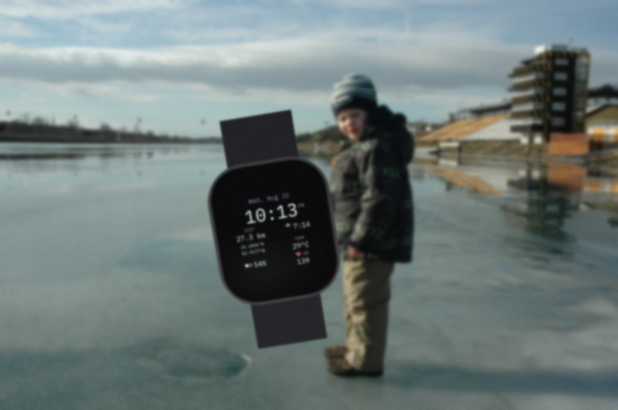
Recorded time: 10:13
